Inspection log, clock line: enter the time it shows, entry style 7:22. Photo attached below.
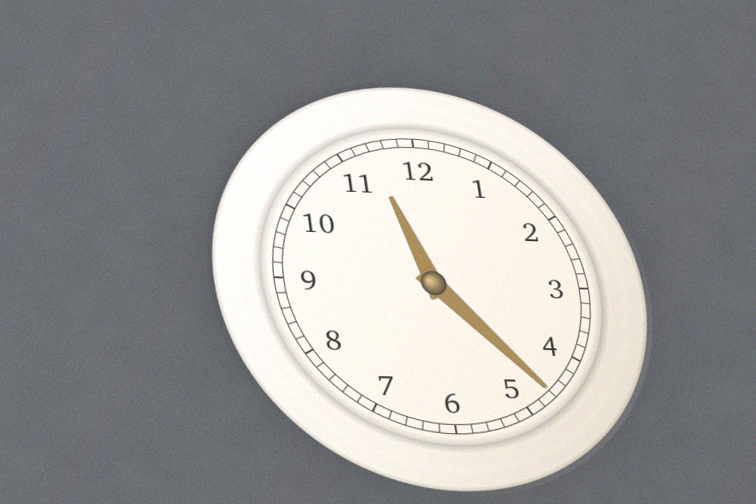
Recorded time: 11:23
